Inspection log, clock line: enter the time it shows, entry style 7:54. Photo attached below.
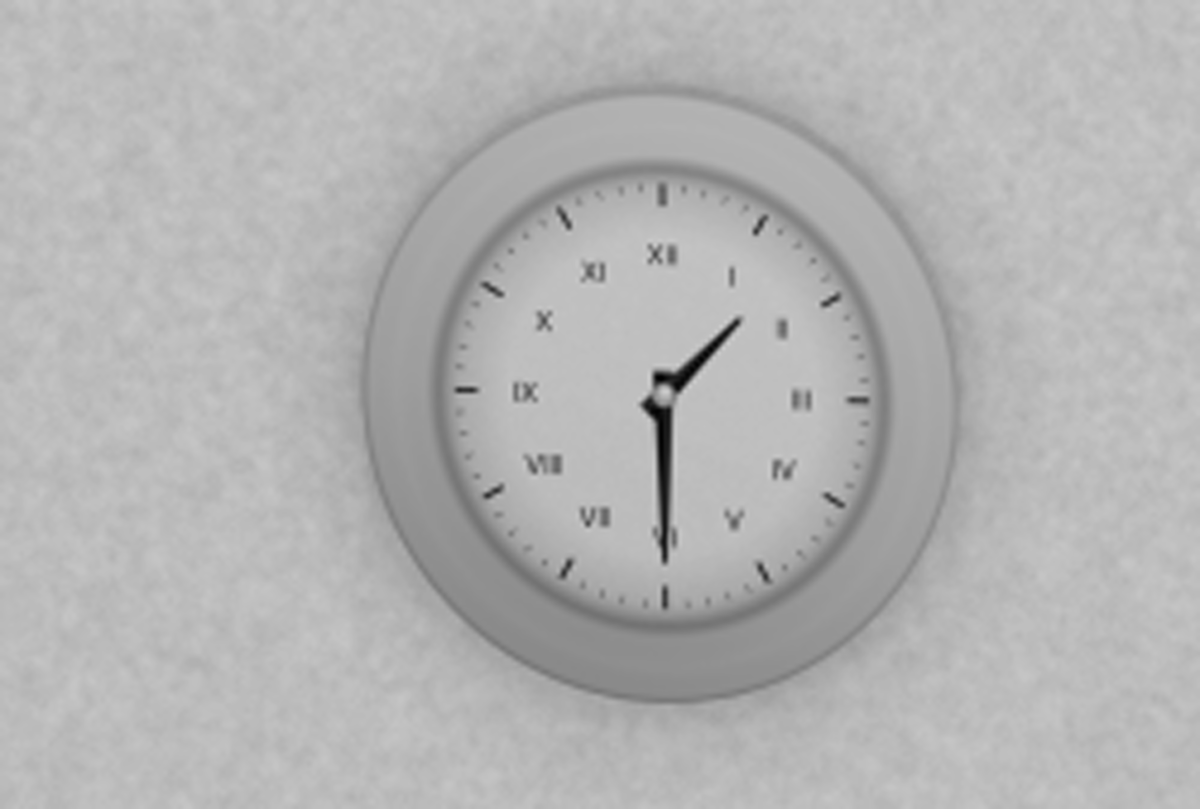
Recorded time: 1:30
